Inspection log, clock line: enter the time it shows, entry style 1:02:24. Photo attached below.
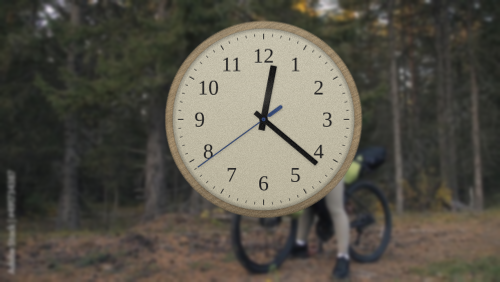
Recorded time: 12:21:39
